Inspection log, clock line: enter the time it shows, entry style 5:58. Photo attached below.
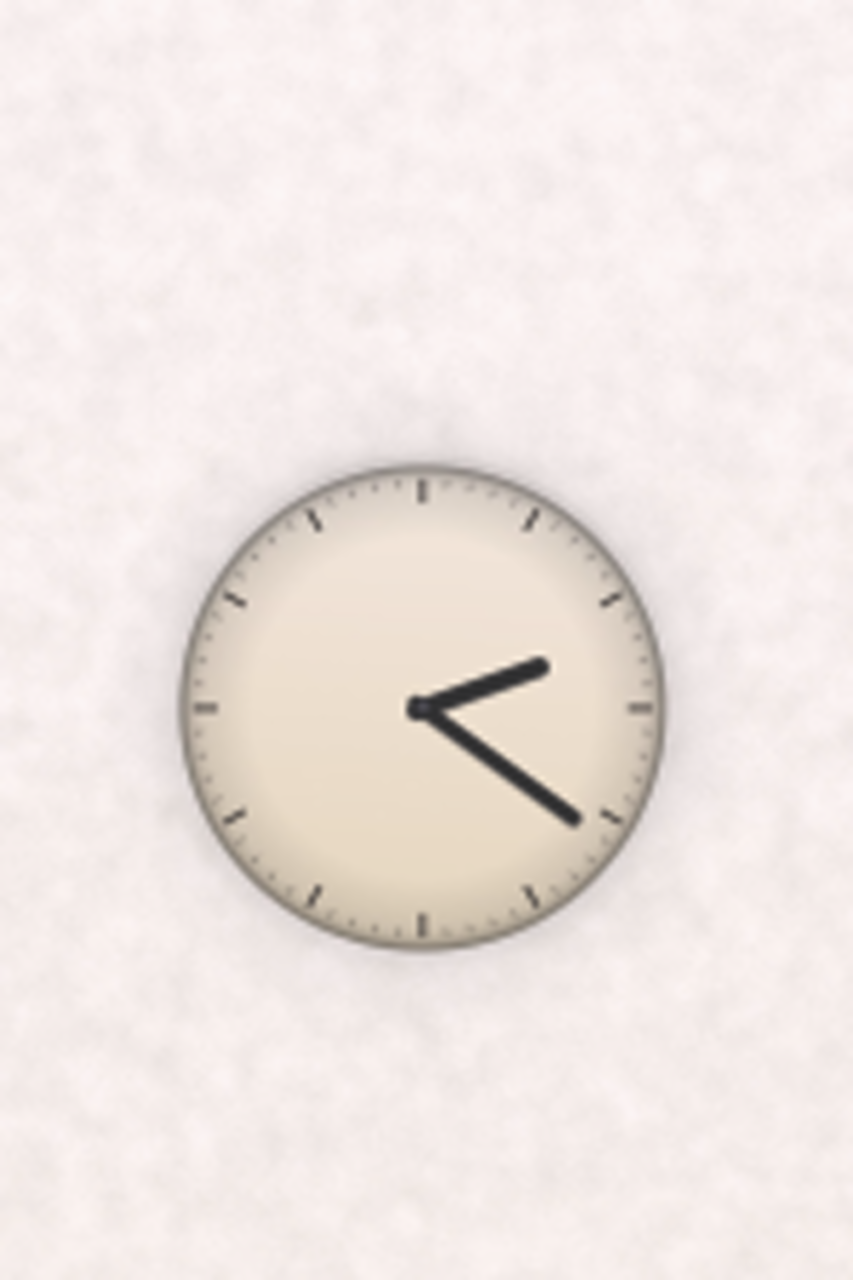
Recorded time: 2:21
